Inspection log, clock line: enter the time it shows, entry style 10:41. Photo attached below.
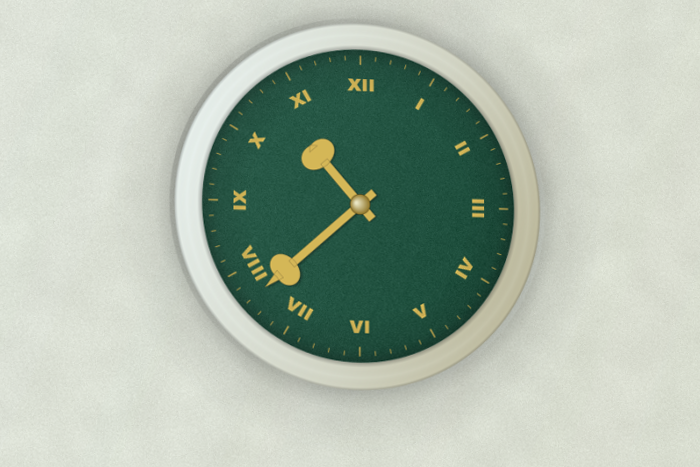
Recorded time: 10:38
